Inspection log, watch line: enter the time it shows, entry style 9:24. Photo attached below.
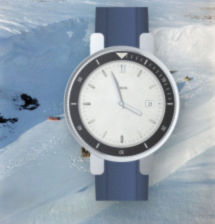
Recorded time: 3:57
